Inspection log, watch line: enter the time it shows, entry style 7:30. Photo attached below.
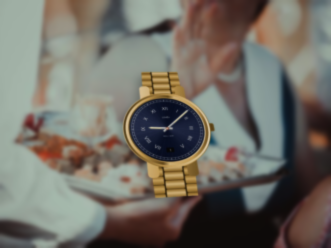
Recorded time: 9:08
